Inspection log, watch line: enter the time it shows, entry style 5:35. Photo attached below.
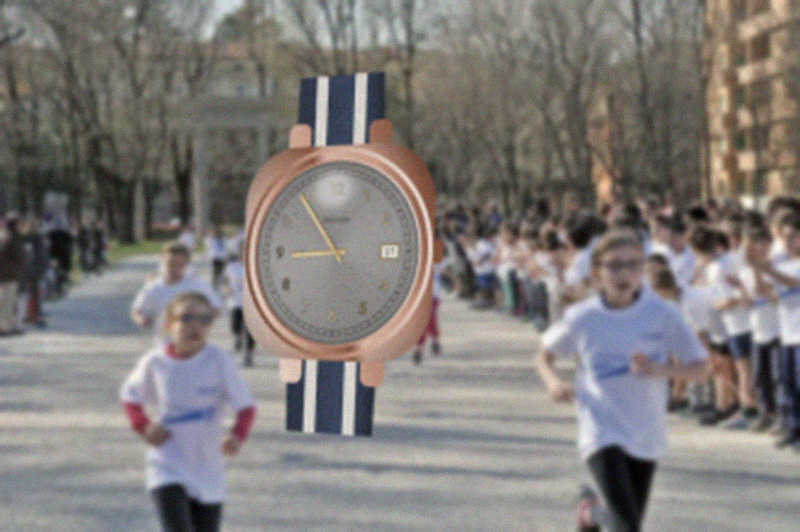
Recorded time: 8:54
